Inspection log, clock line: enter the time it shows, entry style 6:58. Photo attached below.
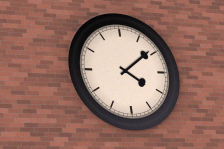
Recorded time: 4:09
